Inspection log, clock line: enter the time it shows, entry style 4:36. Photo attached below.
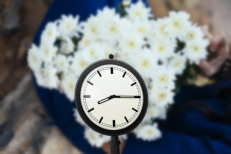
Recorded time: 8:15
